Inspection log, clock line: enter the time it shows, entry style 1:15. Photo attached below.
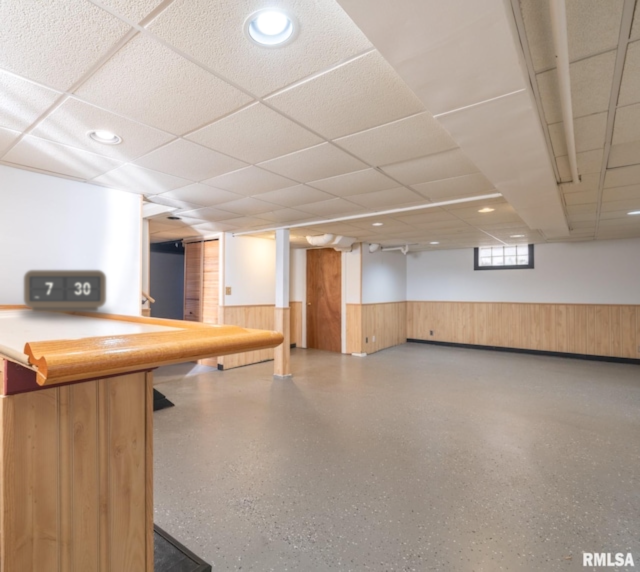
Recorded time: 7:30
